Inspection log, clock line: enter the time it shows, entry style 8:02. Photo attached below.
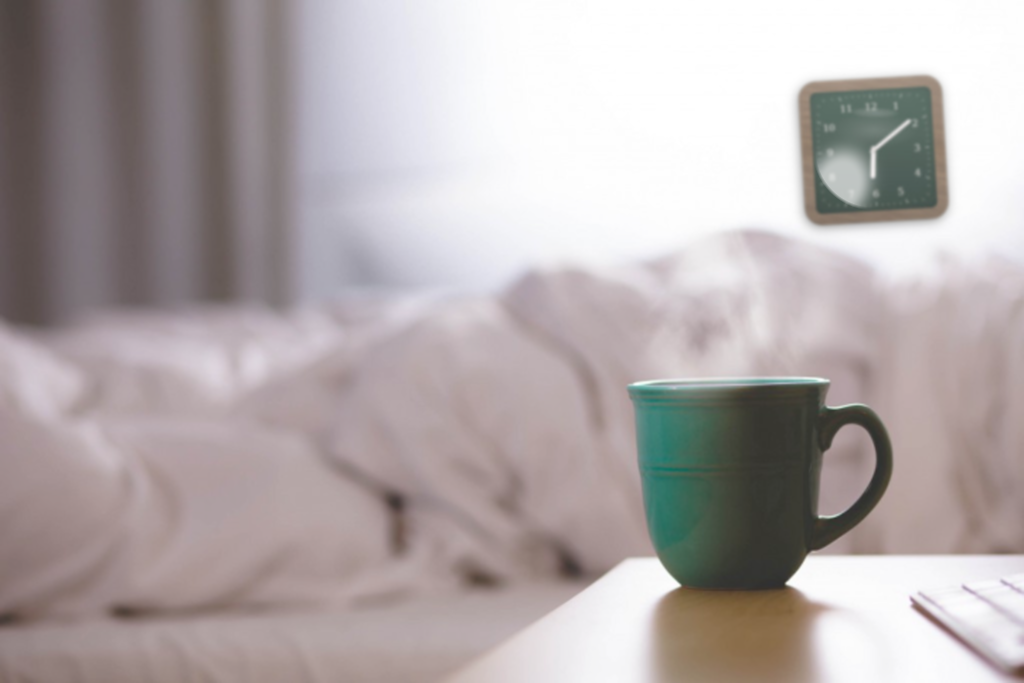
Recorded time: 6:09
